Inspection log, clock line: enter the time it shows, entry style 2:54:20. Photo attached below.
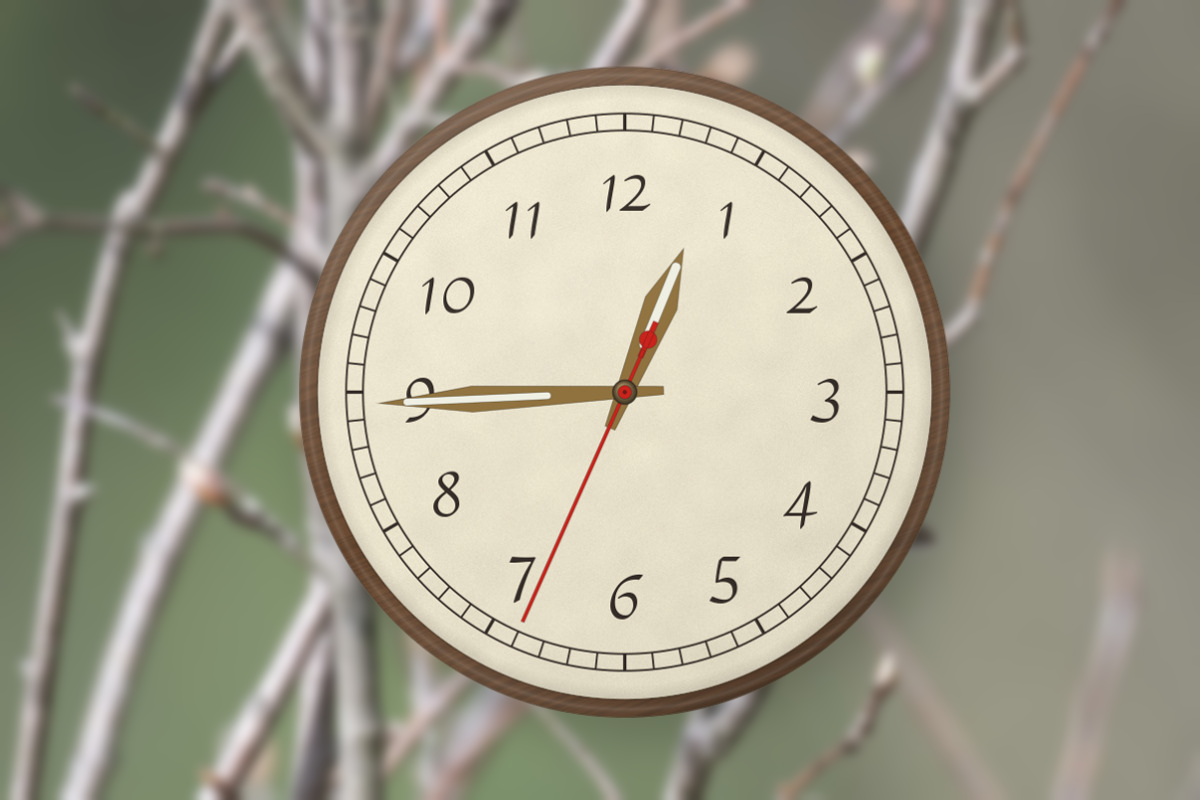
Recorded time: 12:44:34
